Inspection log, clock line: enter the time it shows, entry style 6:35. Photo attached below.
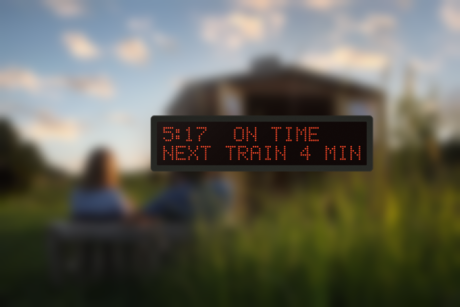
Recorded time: 5:17
